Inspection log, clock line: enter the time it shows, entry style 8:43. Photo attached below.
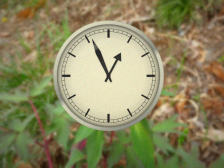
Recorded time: 12:56
